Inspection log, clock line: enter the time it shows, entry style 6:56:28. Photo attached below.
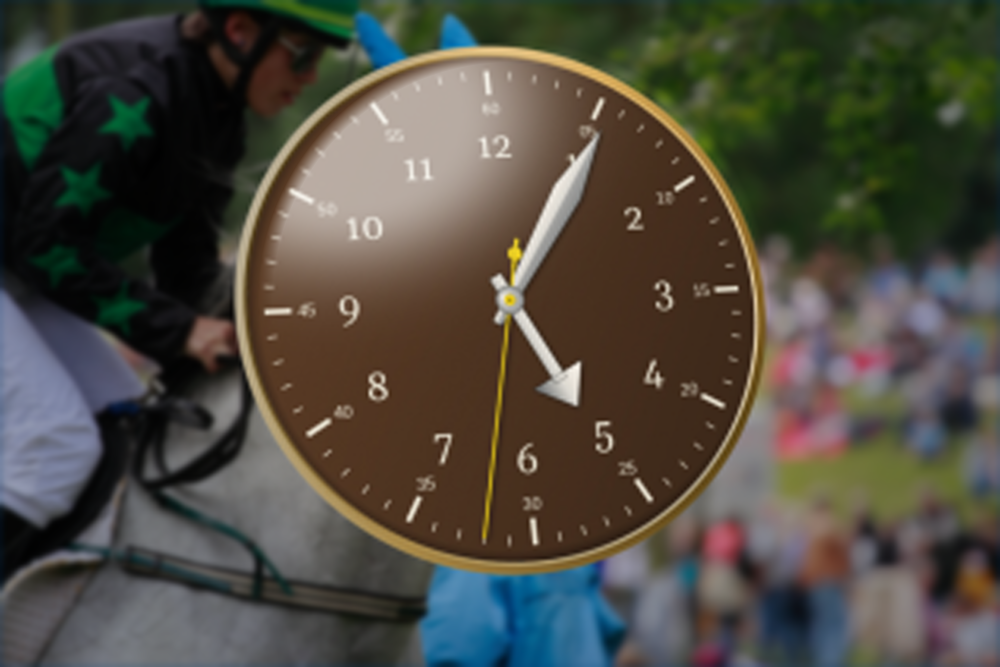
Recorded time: 5:05:32
